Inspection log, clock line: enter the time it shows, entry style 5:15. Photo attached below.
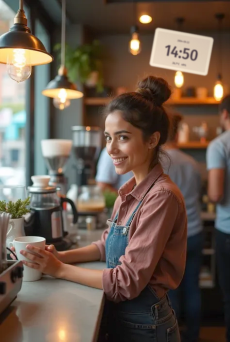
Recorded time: 14:50
